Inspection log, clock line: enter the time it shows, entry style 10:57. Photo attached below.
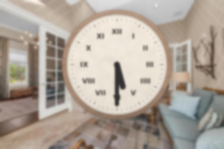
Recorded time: 5:30
